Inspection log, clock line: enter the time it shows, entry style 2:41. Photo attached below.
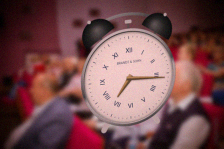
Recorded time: 7:16
